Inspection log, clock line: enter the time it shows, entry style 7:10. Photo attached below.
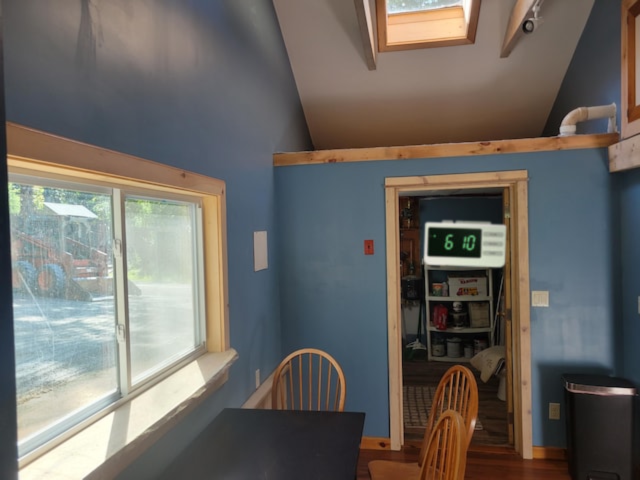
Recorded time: 6:10
